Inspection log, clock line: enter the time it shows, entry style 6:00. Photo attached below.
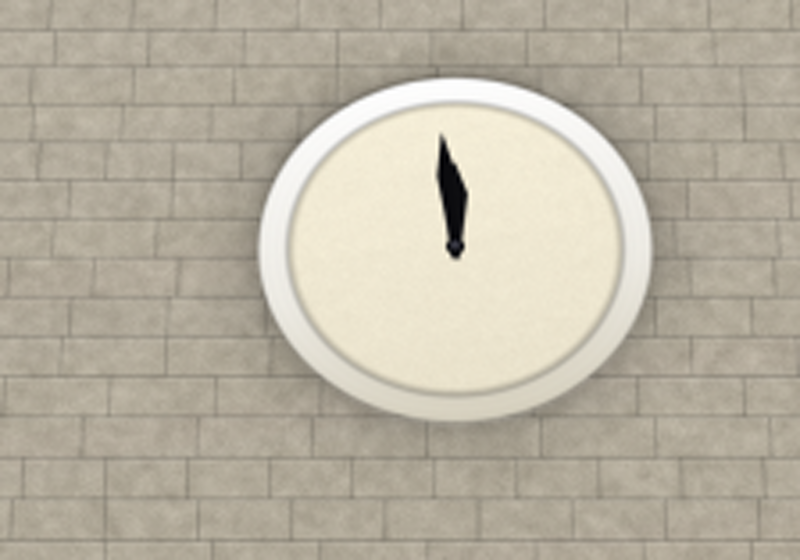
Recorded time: 11:59
